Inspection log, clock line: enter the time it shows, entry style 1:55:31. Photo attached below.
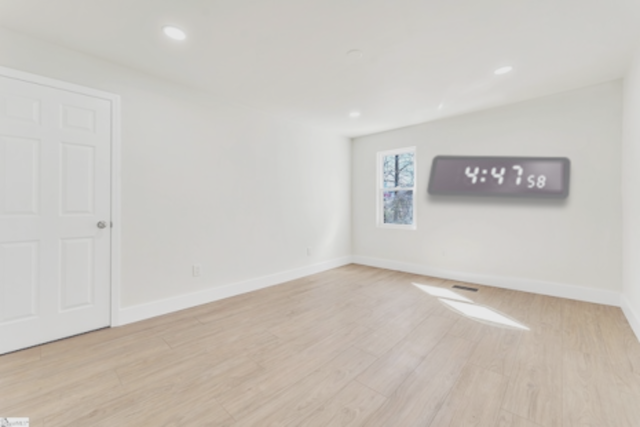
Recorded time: 4:47:58
